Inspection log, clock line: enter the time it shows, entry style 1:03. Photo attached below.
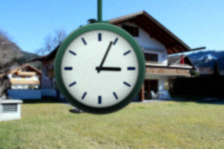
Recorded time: 3:04
